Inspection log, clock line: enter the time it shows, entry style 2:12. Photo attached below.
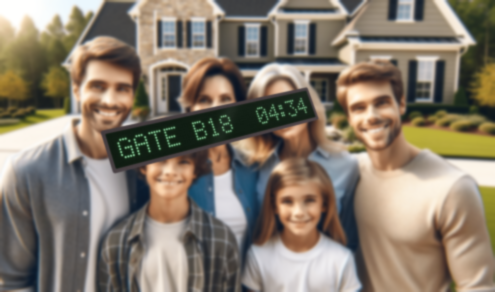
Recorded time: 4:34
